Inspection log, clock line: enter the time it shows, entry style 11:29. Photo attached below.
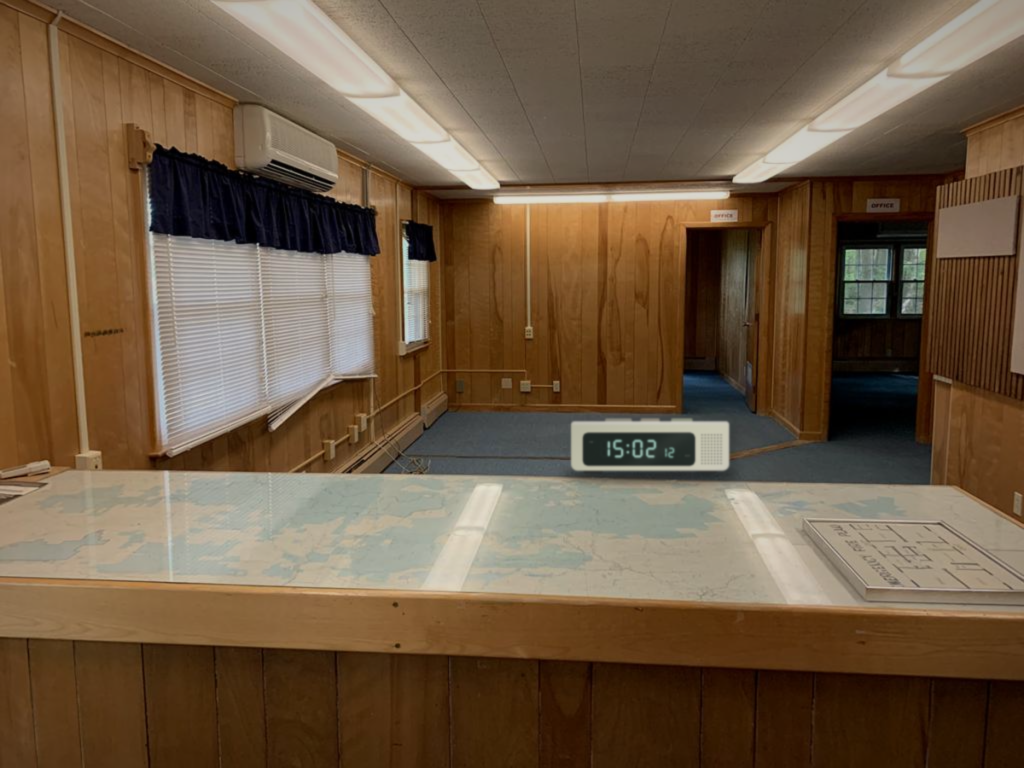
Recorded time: 15:02
